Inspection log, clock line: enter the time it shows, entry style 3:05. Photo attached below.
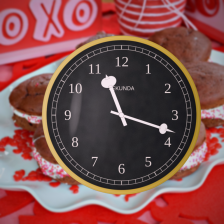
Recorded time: 11:18
